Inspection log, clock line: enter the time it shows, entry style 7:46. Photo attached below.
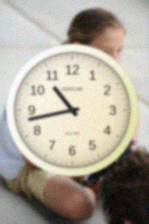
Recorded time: 10:43
